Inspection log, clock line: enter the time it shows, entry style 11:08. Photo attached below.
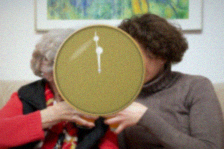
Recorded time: 11:59
